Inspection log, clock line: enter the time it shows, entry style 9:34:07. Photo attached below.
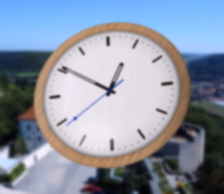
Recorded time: 12:50:39
